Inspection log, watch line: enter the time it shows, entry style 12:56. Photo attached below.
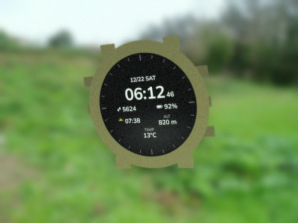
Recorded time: 6:12
